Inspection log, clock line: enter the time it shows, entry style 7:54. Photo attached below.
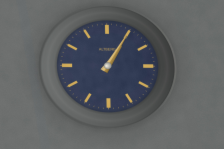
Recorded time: 1:05
